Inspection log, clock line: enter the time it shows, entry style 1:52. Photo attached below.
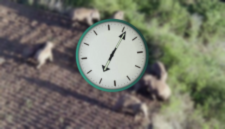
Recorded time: 7:06
